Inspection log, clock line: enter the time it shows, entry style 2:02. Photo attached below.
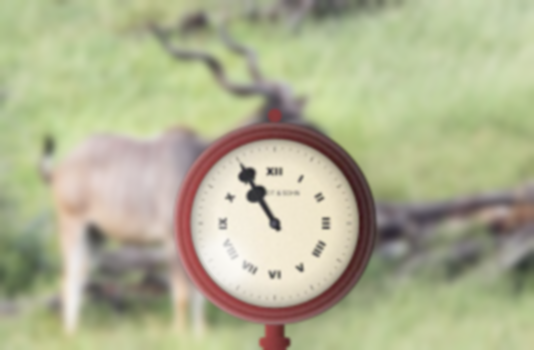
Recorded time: 10:55
